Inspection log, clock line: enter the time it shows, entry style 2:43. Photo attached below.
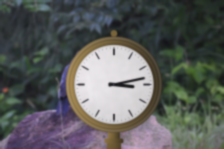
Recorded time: 3:13
